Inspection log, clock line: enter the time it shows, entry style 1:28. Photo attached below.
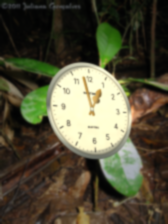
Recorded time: 12:58
